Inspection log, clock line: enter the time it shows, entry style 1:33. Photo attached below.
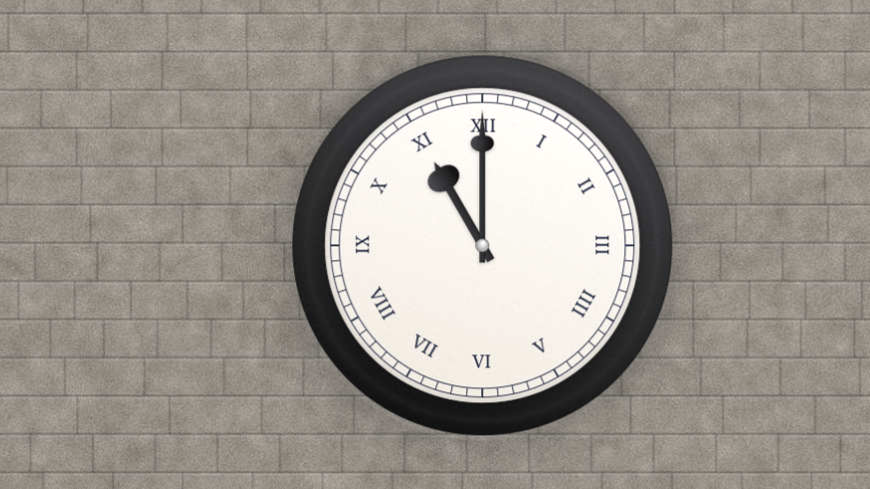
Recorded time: 11:00
